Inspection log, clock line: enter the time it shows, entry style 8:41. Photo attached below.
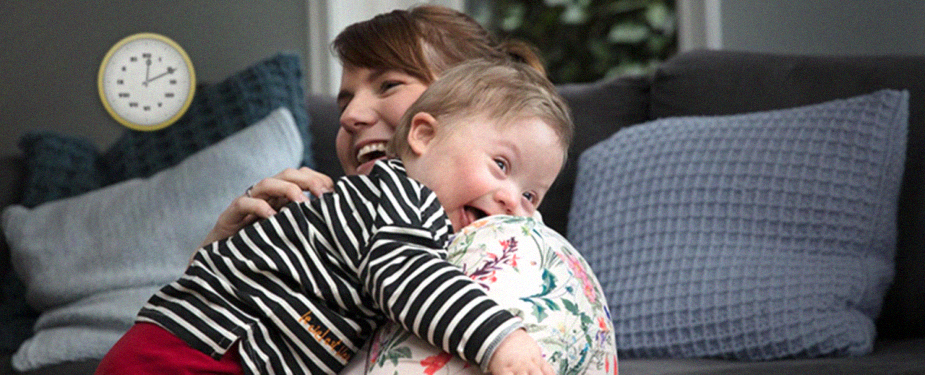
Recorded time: 12:11
